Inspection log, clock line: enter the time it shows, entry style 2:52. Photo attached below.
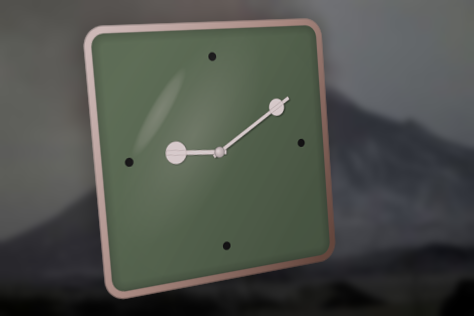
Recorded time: 9:10
